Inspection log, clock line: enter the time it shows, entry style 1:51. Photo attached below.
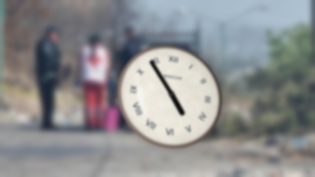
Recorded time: 4:54
